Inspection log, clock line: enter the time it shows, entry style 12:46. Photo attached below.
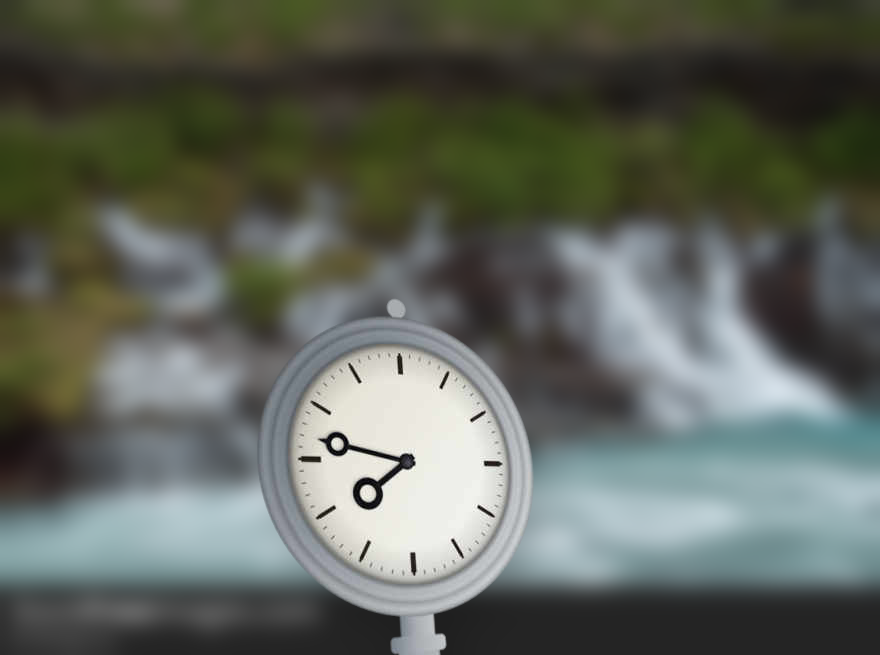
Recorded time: 7:47
